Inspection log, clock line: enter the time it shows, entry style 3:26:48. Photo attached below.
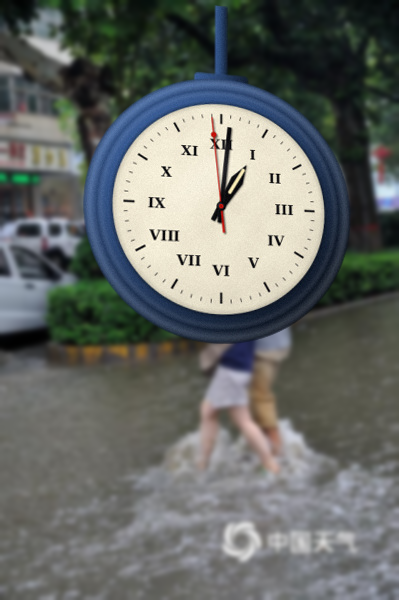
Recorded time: 1:00:59
